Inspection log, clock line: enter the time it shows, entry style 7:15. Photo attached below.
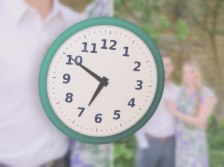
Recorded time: 6:50
